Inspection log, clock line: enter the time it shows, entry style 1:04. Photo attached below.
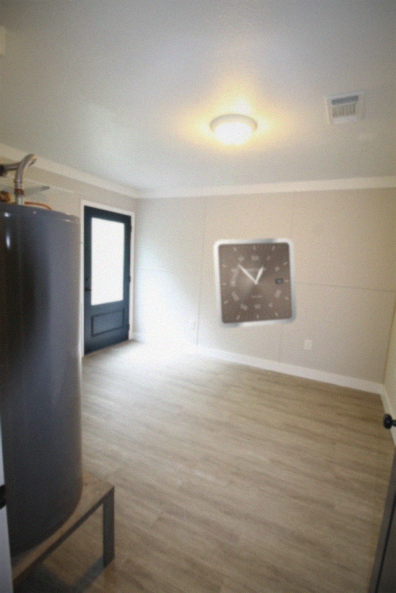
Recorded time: 12:53
